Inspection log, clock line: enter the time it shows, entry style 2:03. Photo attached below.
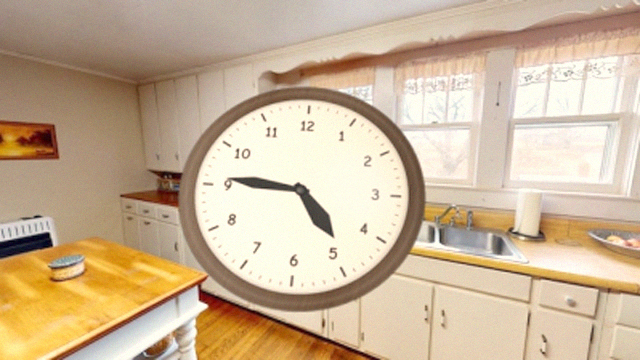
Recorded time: 4:46
